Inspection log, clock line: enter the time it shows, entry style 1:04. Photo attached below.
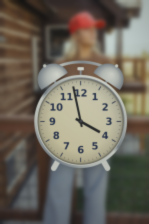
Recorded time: 3:58
